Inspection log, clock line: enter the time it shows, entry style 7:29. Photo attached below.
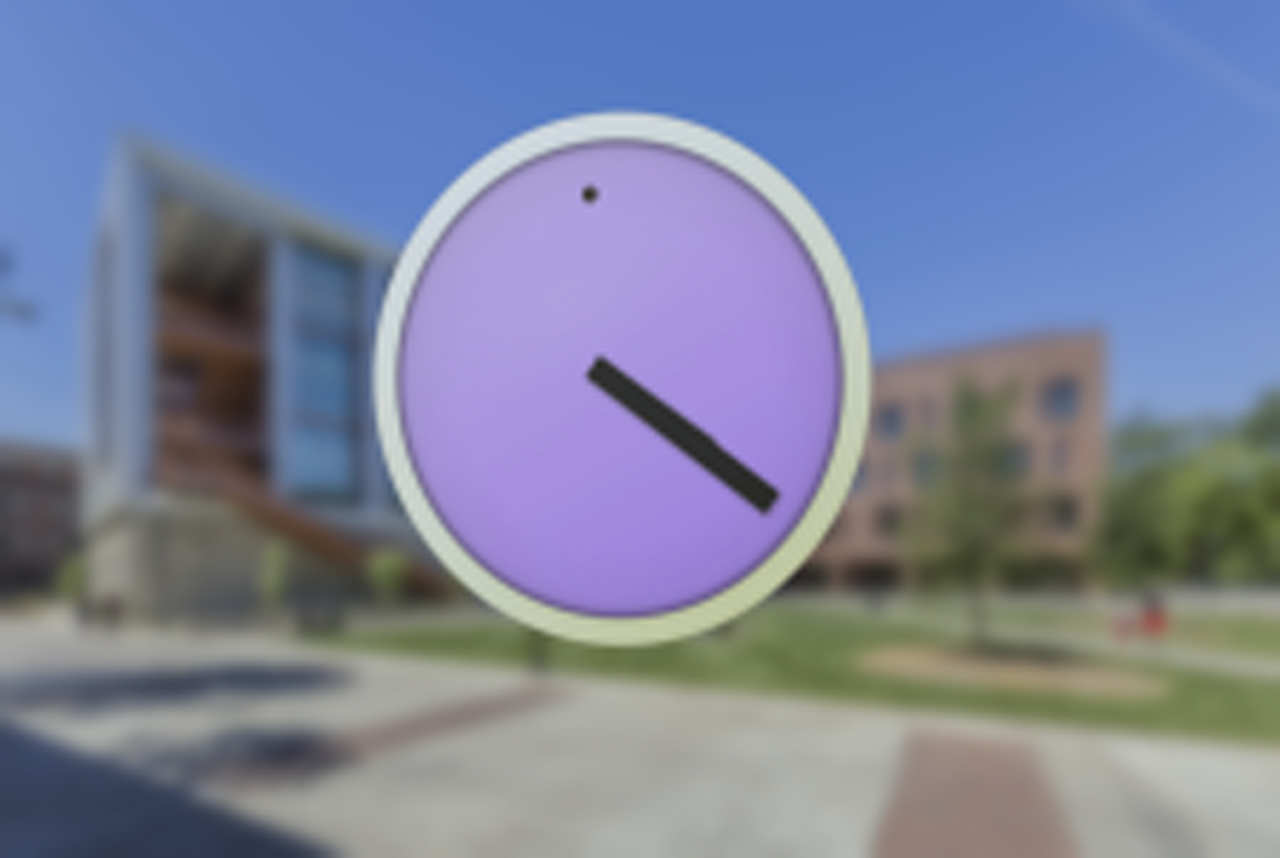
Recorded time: 4:22
